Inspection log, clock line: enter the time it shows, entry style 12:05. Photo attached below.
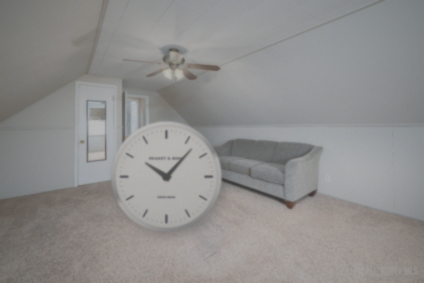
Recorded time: 10:07
